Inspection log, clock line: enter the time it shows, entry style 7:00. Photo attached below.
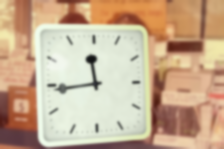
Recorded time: 11:44
